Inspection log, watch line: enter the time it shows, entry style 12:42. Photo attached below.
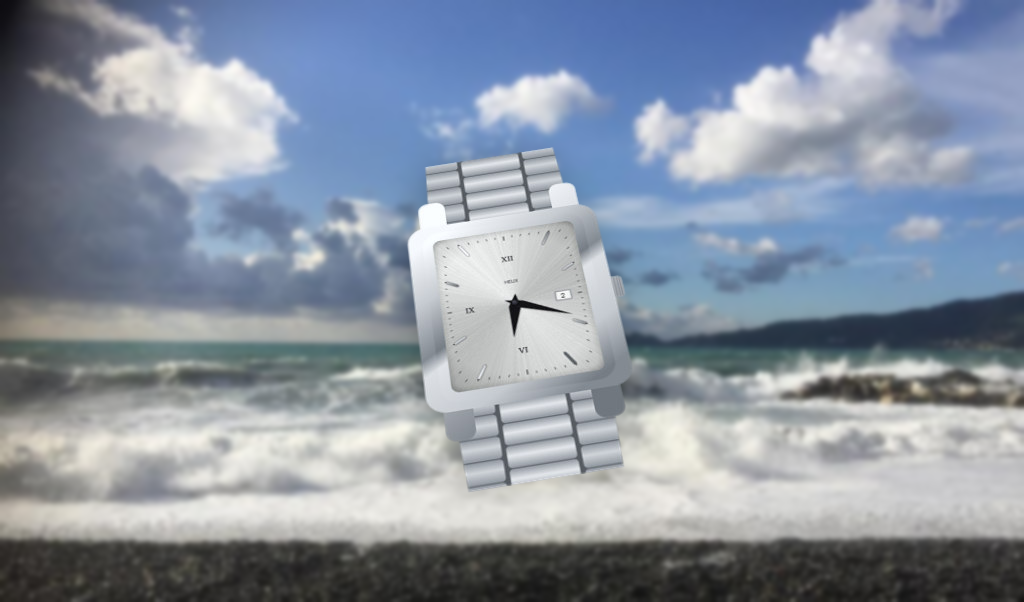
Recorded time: 6:19
